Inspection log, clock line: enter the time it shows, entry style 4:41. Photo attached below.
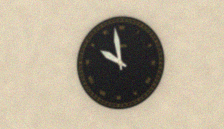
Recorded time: 9:58
